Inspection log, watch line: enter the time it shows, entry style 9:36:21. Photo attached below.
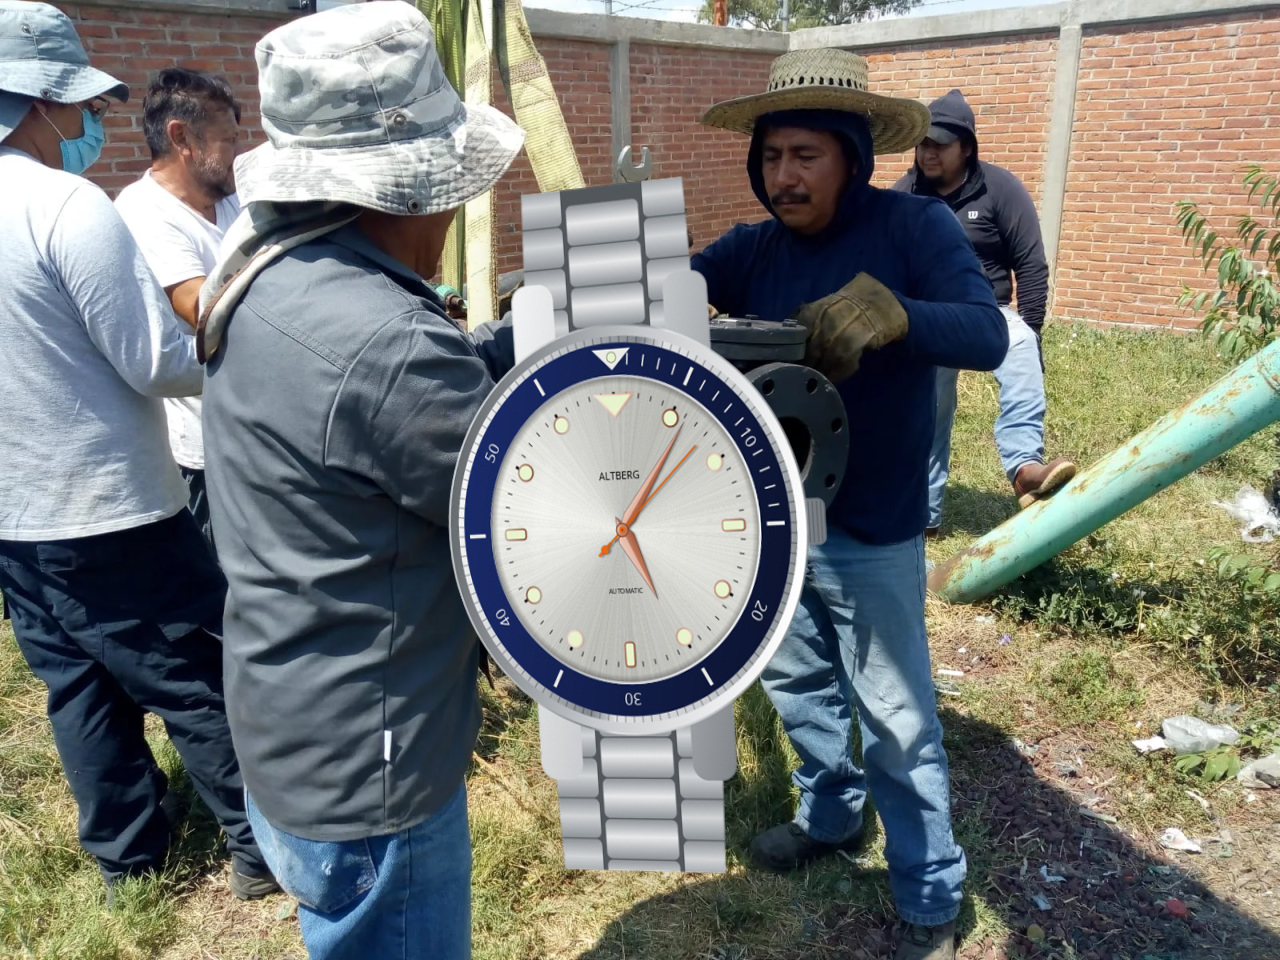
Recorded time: 5:06:08
